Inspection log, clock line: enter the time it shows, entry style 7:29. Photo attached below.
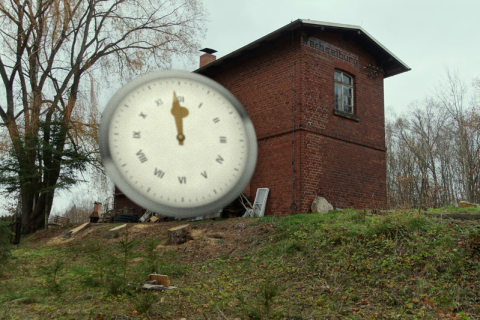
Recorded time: 11:59
